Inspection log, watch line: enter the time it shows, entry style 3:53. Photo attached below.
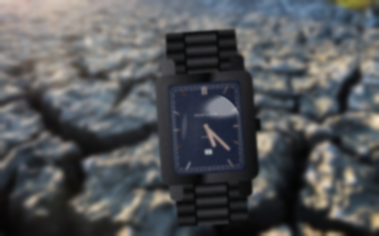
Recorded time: 5:23
